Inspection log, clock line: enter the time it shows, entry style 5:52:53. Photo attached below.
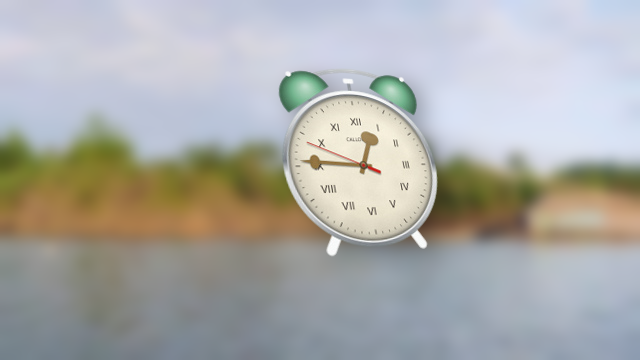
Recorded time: 12:45:49
